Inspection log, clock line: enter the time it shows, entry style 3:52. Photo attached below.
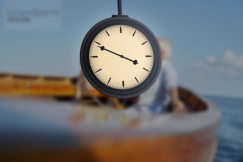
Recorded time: 3:49
